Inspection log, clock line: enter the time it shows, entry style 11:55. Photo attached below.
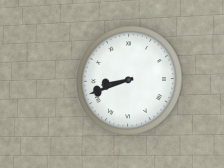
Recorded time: 8:42
